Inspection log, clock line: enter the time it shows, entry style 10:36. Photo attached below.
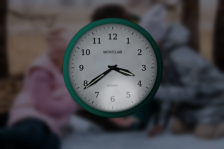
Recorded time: 3:39
